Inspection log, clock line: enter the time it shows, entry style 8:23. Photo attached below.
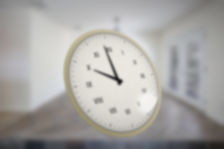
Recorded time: 9:59
